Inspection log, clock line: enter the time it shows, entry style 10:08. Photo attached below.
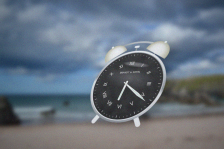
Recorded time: 6:21
